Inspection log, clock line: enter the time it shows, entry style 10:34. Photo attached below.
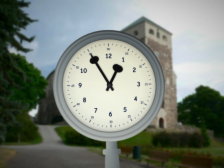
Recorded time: 12:55
